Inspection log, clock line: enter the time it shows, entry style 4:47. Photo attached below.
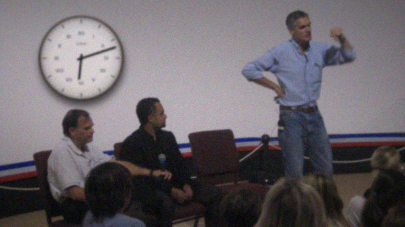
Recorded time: 6:12
